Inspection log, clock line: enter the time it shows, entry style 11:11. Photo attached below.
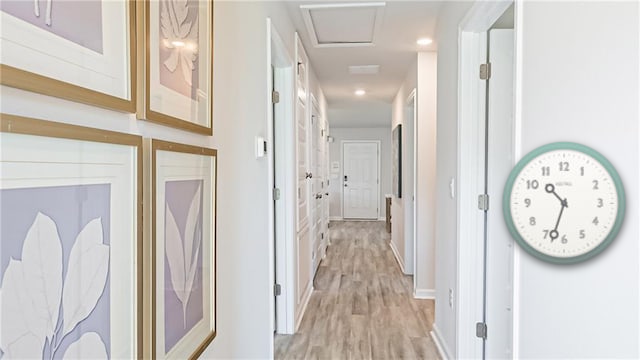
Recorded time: 10:33
